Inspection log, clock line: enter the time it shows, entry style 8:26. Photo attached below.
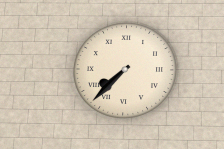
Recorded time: 7:37
